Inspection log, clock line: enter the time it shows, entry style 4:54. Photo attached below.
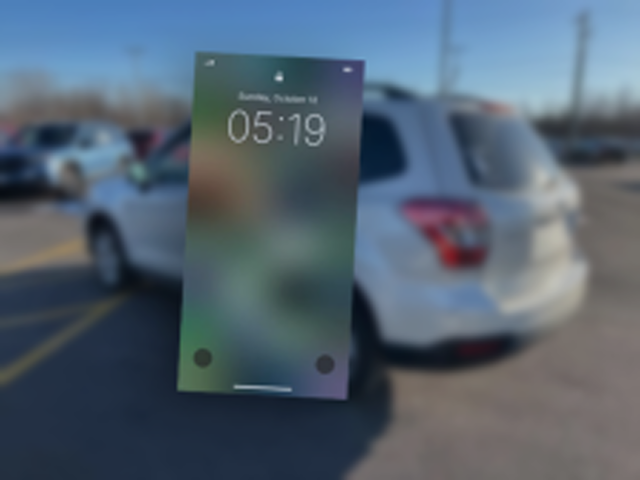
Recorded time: 5:19
